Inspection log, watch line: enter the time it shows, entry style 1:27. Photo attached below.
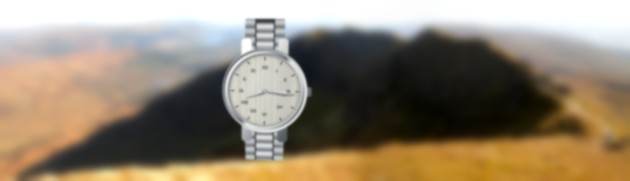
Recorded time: 8:16
